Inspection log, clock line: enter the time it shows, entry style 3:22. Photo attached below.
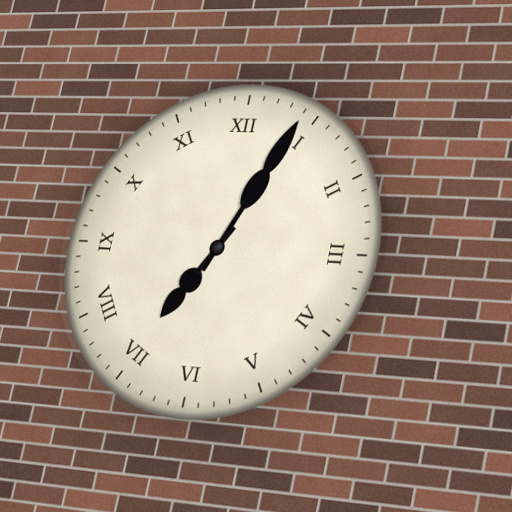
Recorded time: 7:04
